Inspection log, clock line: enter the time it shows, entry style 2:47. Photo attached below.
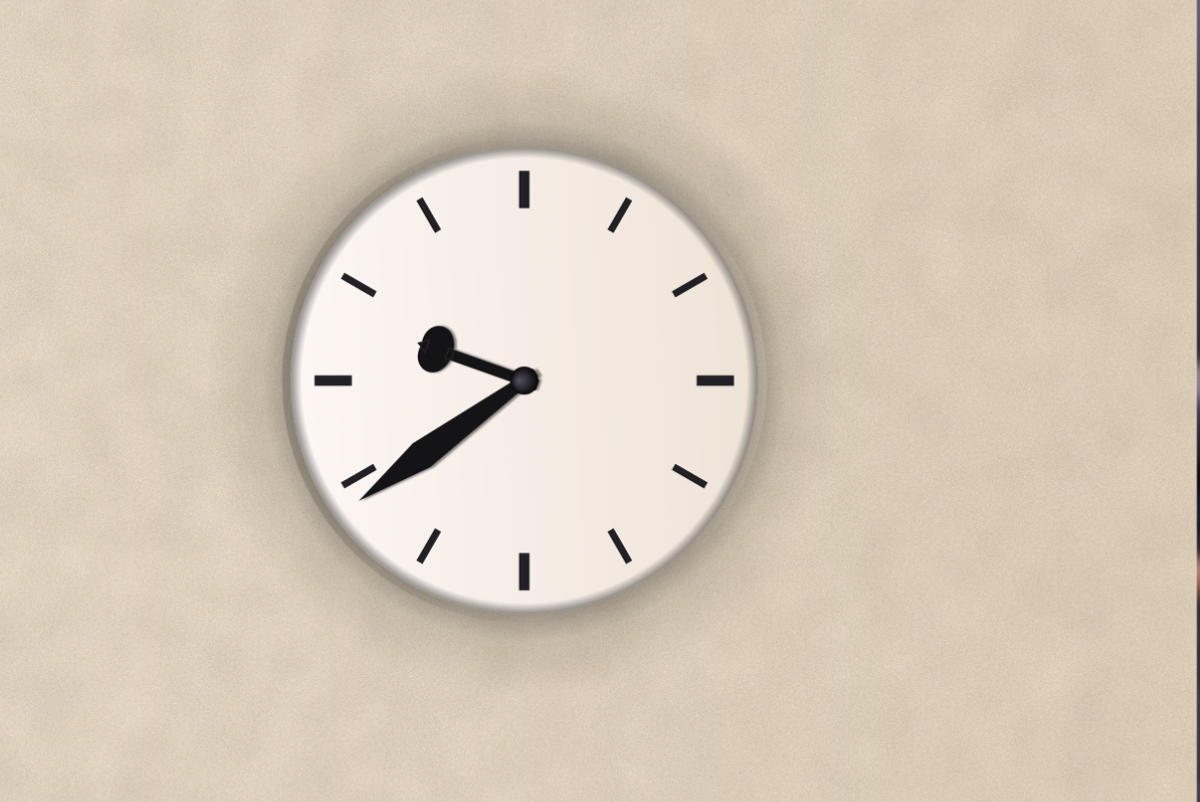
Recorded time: 9:39
